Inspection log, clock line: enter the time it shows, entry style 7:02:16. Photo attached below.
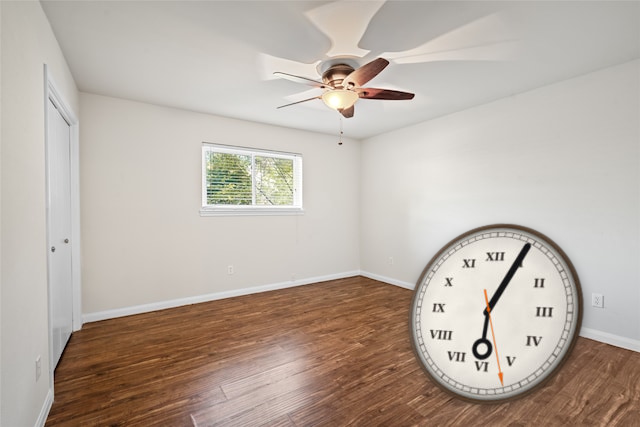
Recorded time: 6:04:27
